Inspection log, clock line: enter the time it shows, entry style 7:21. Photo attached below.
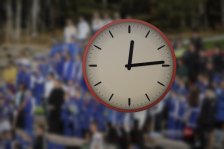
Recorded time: 12:14
